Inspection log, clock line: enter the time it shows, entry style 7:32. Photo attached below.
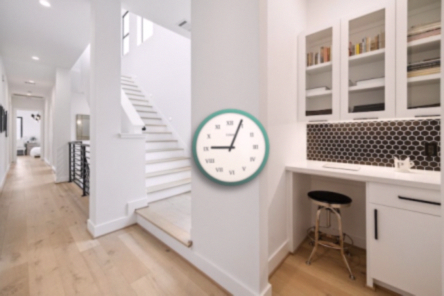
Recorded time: 9:04
